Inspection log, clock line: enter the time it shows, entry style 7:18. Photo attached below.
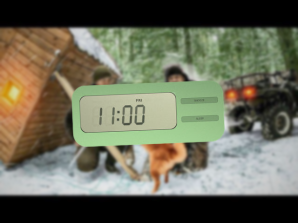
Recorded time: 11:00
